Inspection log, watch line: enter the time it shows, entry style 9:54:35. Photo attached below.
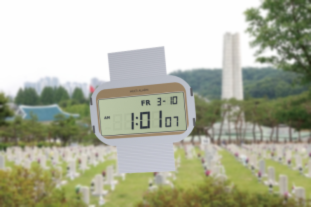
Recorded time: 1:01:07
